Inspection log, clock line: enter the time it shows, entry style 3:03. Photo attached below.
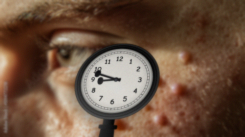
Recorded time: 8:48
